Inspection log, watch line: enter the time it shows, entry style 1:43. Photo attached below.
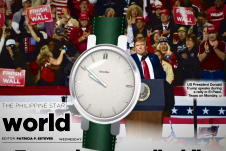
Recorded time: 9:51
